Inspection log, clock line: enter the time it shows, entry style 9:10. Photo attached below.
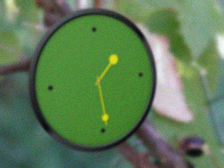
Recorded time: 1:29
